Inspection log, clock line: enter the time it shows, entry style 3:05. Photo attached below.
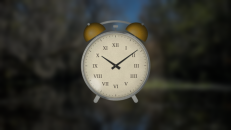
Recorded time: 10:09
